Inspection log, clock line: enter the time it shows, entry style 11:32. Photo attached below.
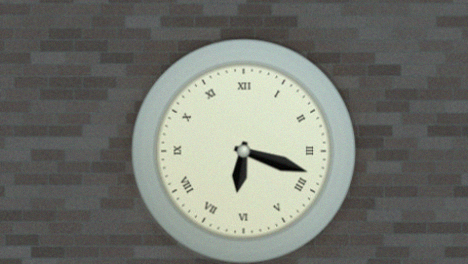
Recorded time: 6:18
